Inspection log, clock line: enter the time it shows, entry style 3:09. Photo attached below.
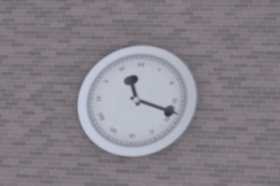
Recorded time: 11:18
